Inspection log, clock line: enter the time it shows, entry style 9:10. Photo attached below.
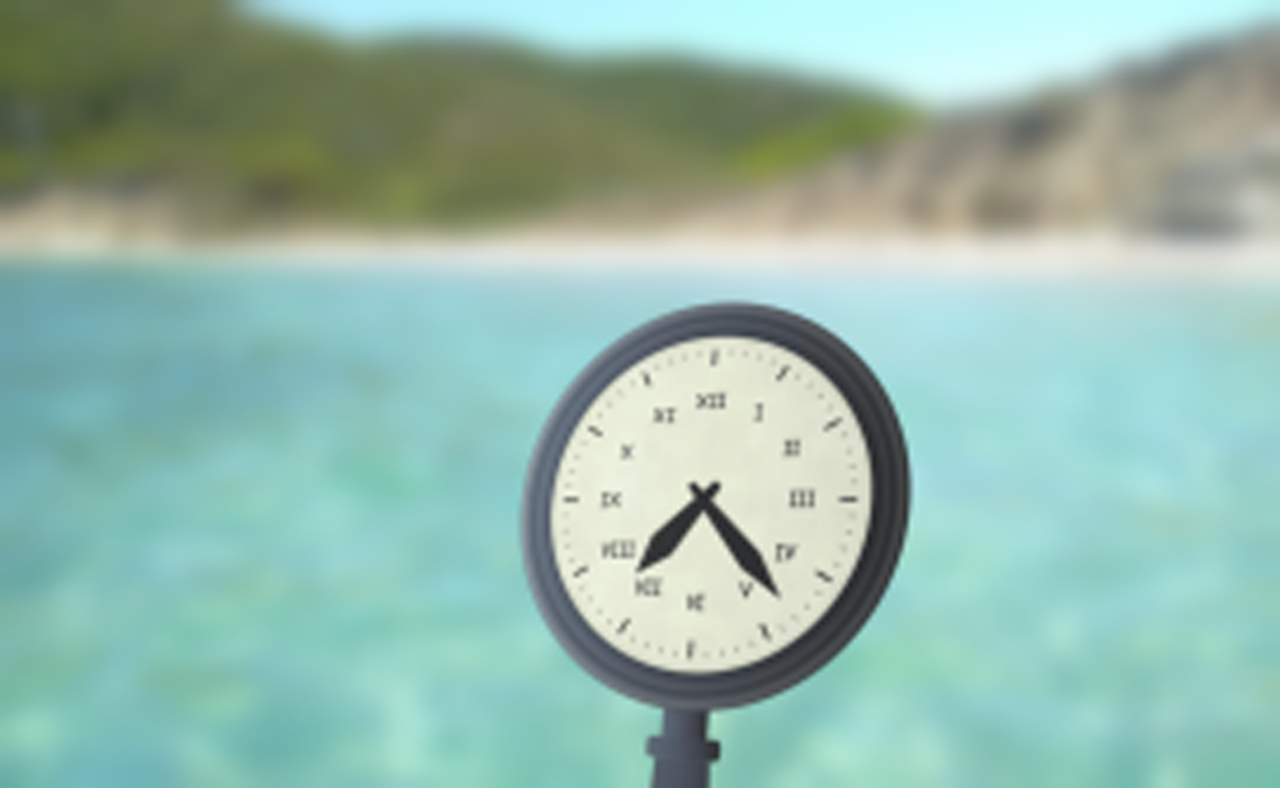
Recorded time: 7:23
